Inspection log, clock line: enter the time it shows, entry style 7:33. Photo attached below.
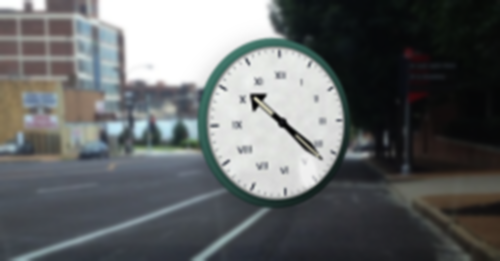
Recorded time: 10:22
